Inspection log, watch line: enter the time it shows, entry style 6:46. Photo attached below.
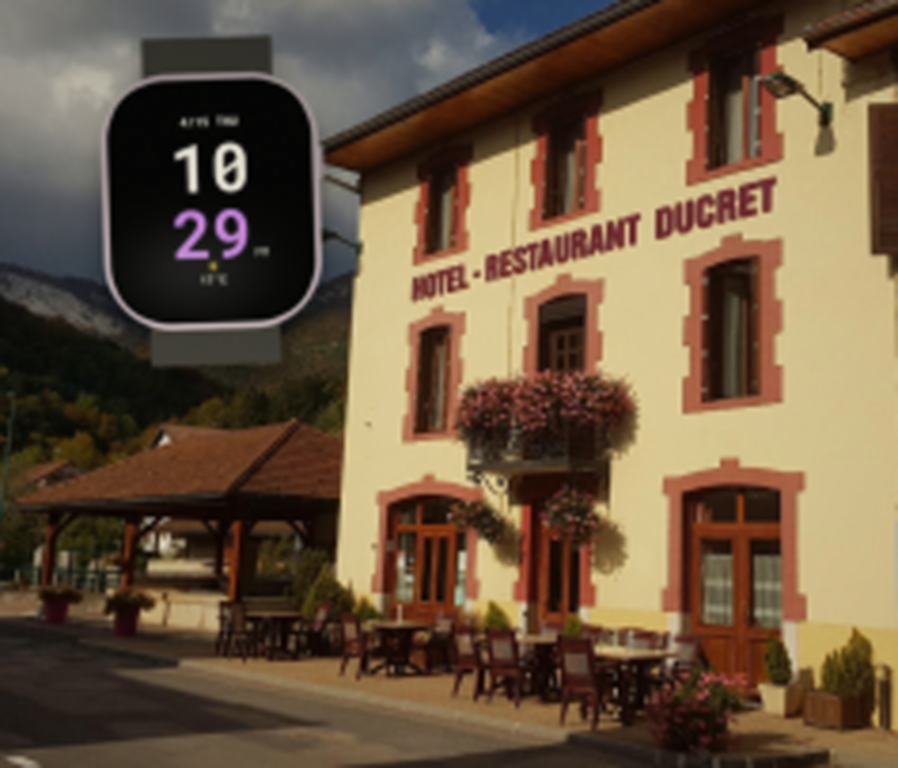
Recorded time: 10:29
